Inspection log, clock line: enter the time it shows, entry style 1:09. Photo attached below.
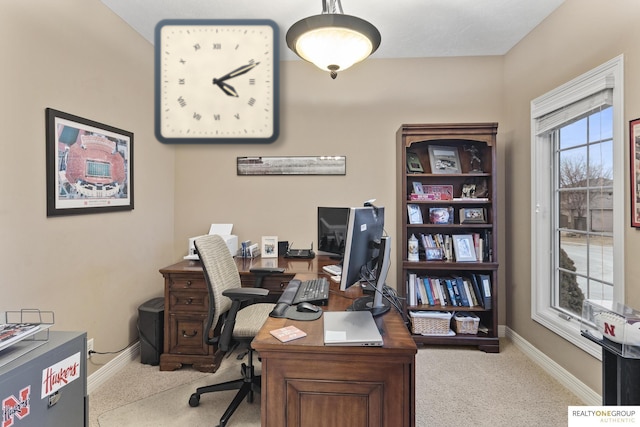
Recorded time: 4:11
